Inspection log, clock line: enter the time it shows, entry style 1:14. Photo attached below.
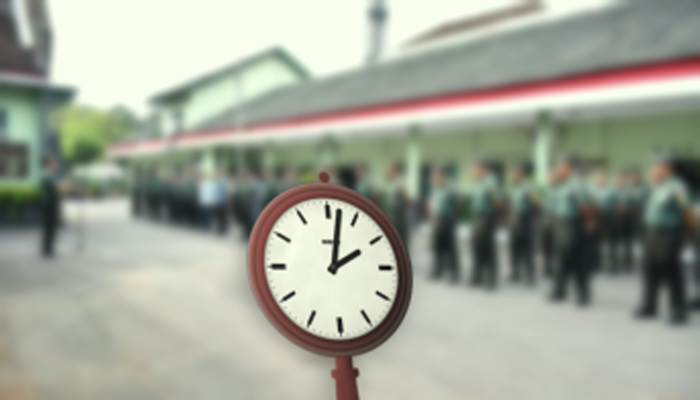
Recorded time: 2:02
